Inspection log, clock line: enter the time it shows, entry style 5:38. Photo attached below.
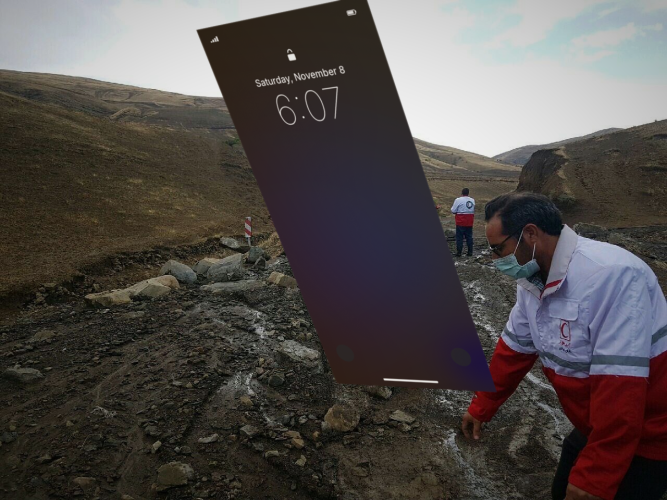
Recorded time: 6:07
